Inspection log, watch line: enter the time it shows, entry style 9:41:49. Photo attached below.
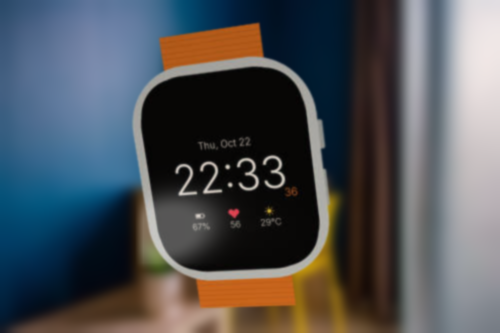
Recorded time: 22:33:36
